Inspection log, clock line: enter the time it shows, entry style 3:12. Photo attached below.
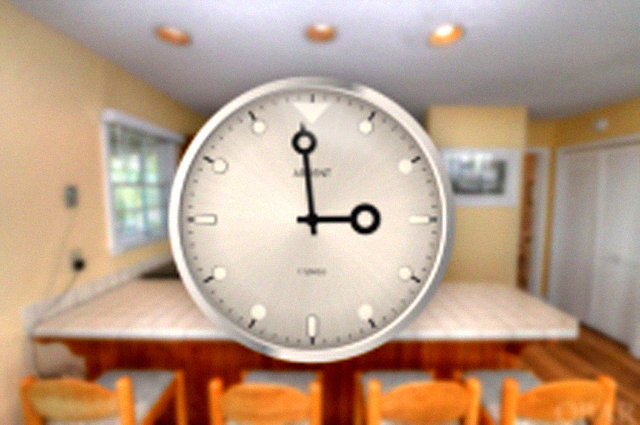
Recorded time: 2:59
